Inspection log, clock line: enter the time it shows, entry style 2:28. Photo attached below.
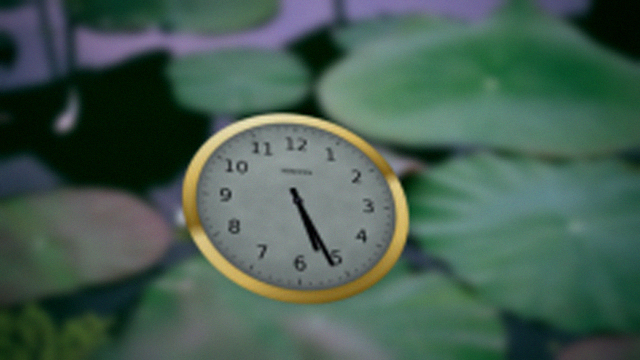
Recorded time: 5:26
